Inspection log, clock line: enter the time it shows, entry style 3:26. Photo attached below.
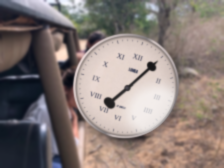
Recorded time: 7:05
